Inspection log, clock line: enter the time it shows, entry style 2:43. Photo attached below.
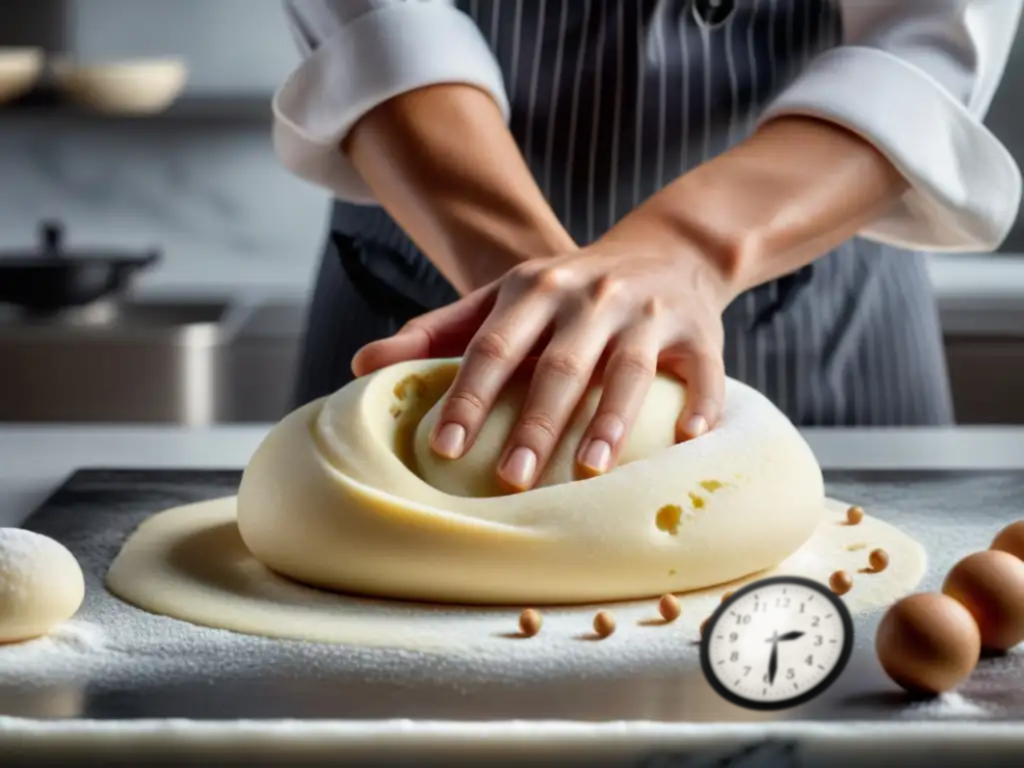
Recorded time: 2:29
